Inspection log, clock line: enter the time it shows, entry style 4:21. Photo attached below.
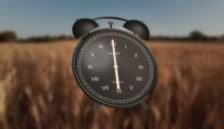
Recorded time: 6:00
